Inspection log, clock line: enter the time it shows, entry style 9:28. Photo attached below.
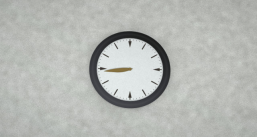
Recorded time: 8:44
